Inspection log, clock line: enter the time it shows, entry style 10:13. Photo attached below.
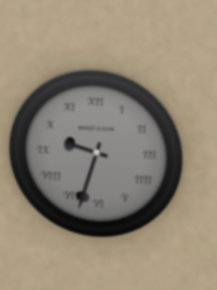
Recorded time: 9:33
